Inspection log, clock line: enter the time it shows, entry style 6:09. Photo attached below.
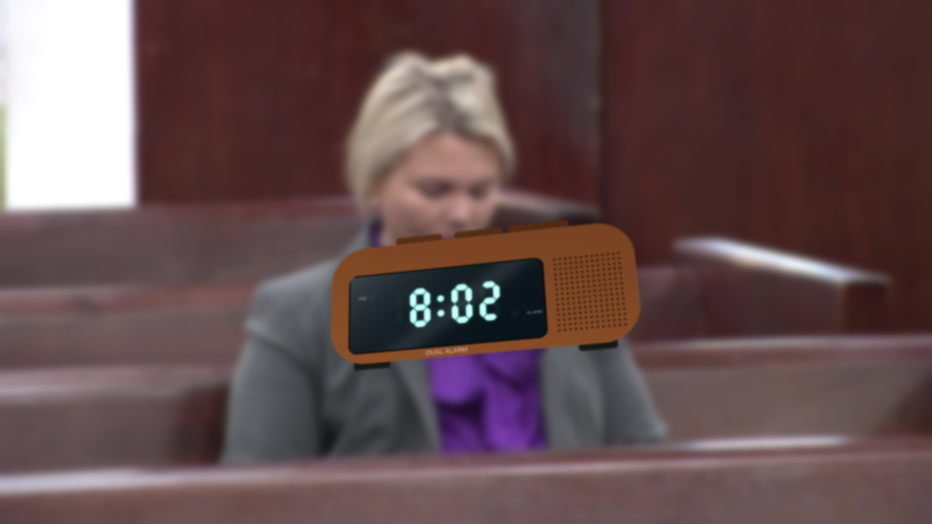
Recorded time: 8:02
